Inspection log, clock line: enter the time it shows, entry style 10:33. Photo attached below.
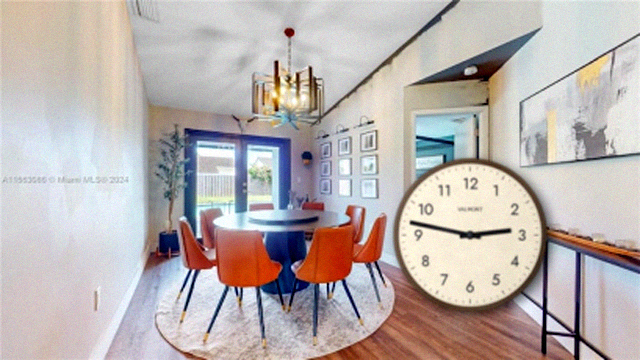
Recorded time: 2:47
